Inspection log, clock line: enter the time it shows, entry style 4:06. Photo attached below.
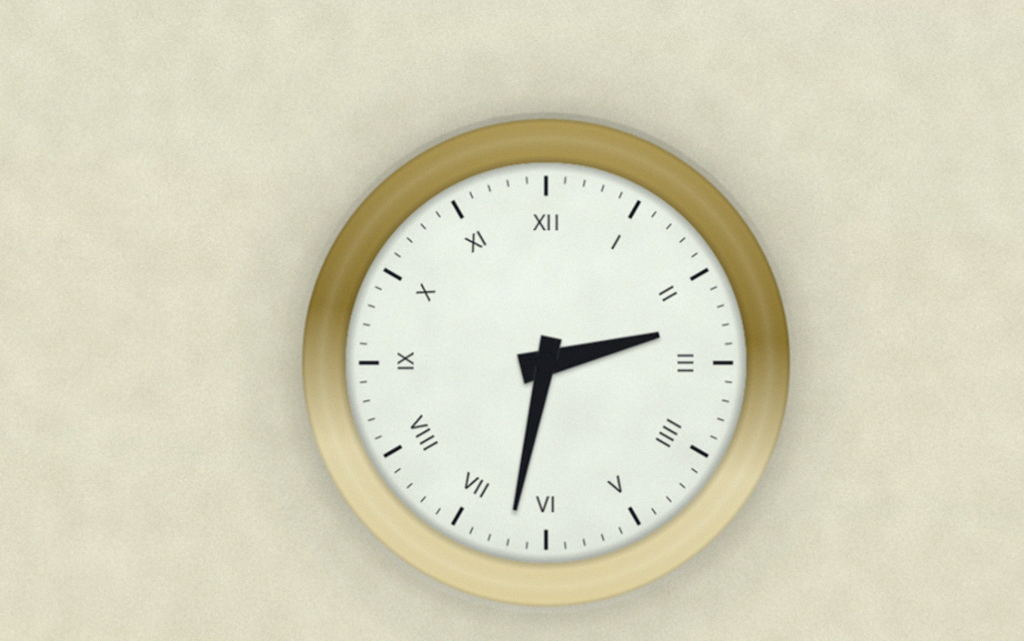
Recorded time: 2:32
